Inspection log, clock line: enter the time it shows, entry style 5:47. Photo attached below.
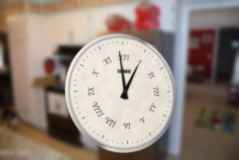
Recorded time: 12:59
